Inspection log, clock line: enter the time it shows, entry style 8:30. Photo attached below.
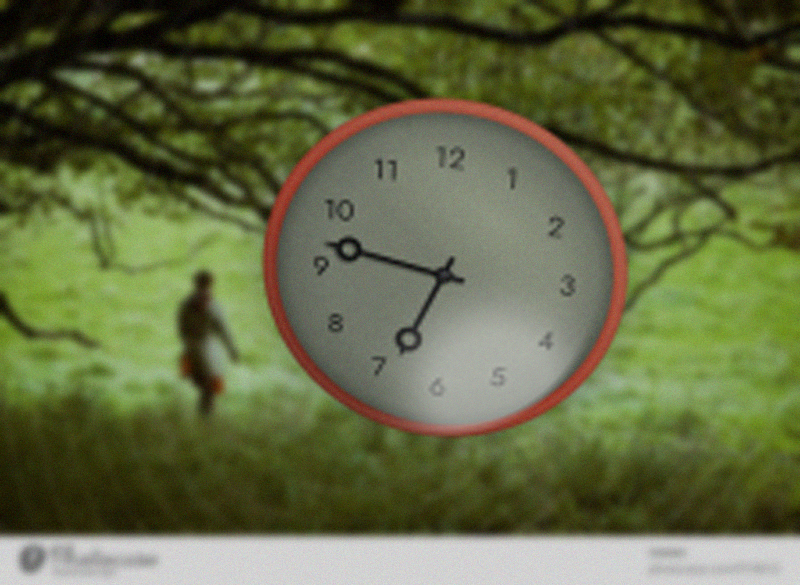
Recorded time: 6:47
